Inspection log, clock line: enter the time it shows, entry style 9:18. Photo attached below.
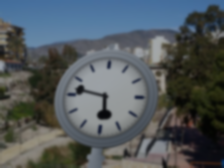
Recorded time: 5:47
